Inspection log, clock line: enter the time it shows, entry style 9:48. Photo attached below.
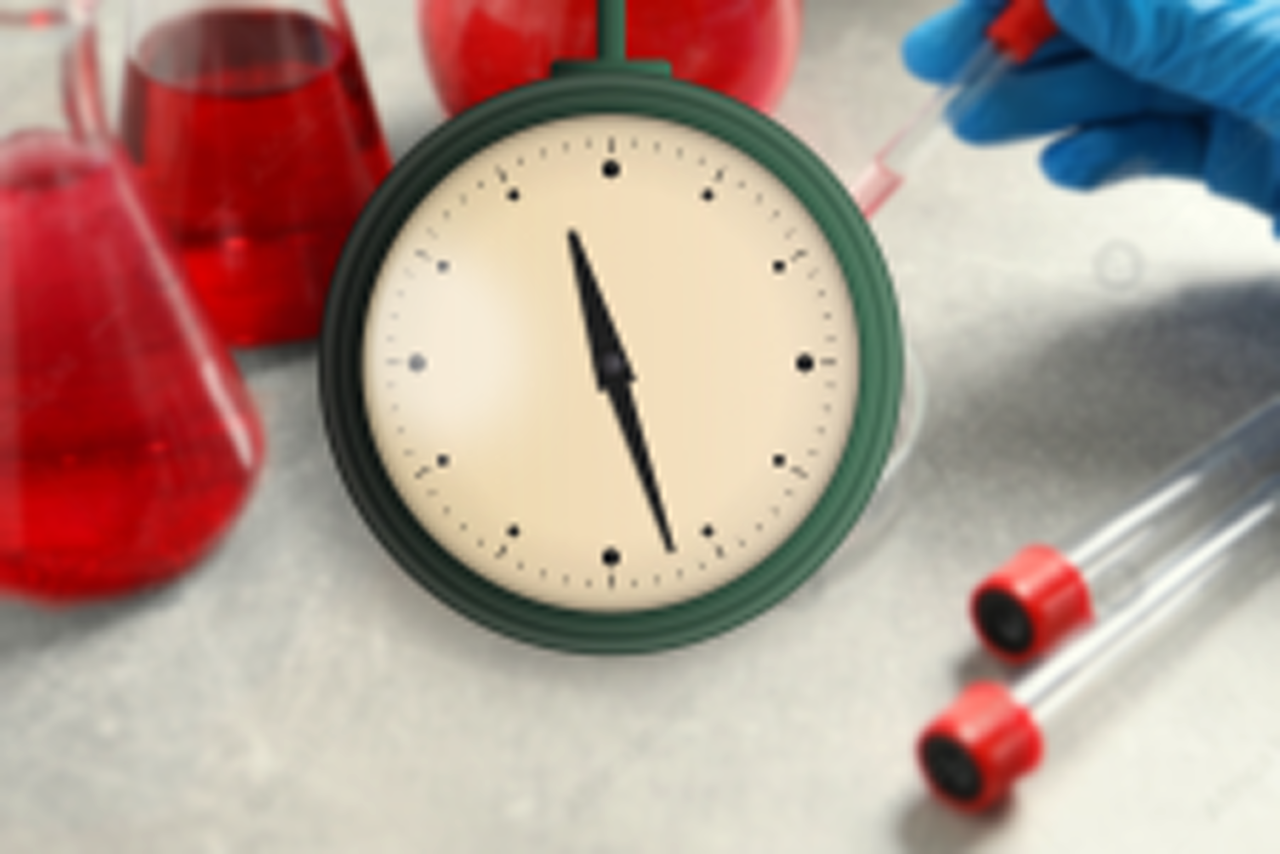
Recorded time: 11:27
